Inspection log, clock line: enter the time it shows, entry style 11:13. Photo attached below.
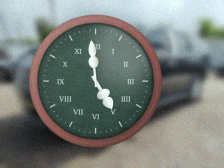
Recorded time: 4:59
